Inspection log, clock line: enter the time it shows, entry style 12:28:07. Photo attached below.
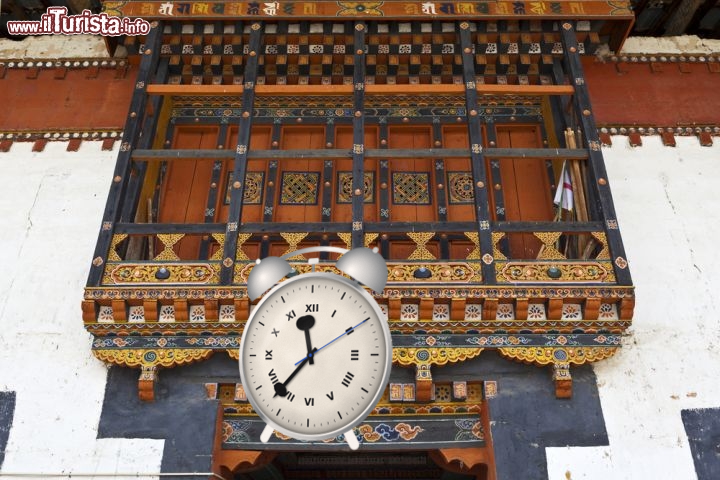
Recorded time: 11:37:10
